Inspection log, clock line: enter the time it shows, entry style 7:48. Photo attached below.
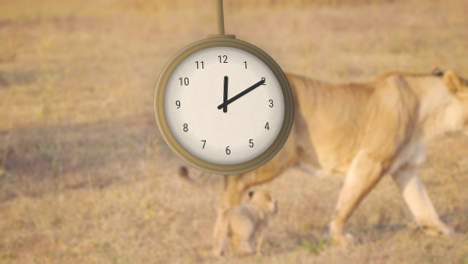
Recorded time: 12:10
